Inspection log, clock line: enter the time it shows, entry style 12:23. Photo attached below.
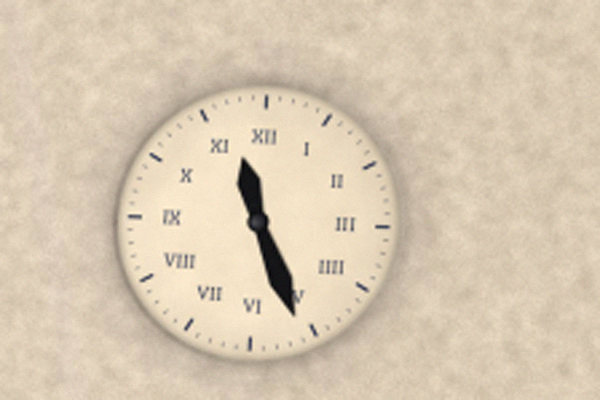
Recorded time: 11:26
